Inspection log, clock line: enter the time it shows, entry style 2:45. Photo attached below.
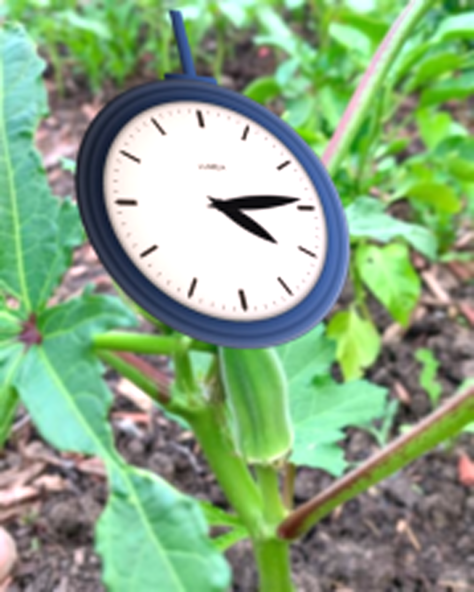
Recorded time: 4:14
